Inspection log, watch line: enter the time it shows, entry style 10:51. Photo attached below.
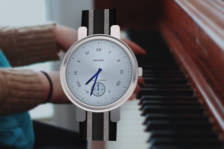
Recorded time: 7:33
